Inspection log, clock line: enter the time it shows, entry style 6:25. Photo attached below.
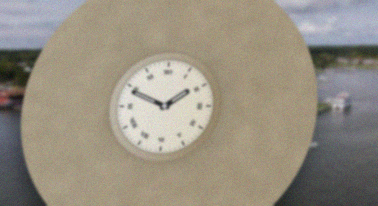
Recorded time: 1:49
